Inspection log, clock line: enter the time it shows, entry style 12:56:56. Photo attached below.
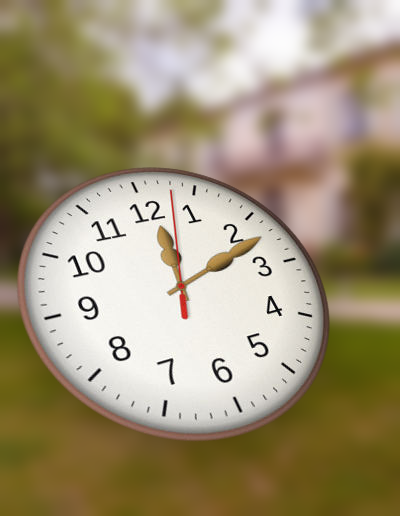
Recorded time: 12:12:03
